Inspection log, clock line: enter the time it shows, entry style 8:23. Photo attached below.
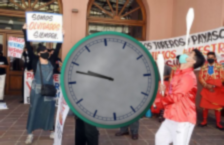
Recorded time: 9:48
